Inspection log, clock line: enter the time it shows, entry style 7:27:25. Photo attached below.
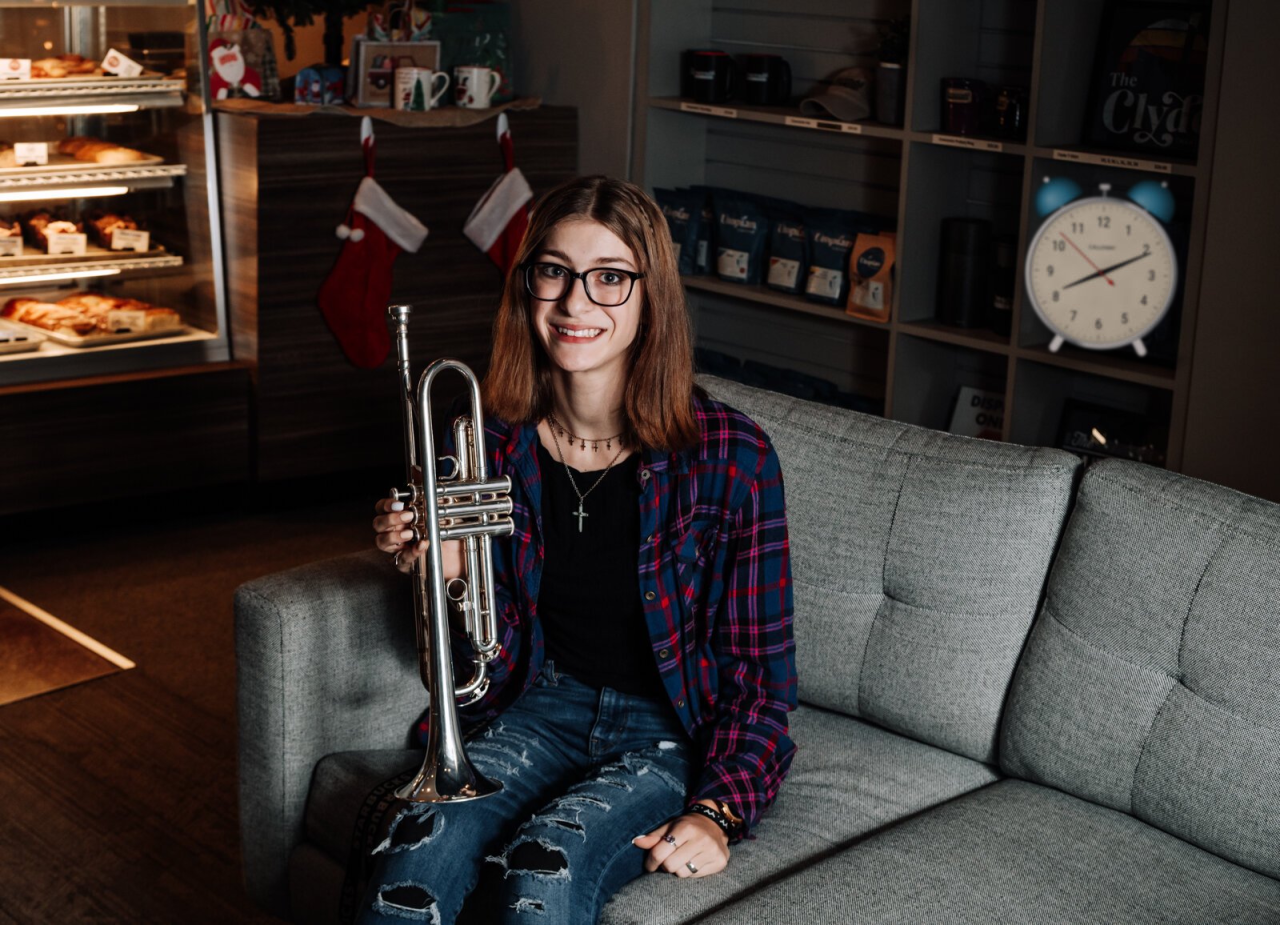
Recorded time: 8:10:52
